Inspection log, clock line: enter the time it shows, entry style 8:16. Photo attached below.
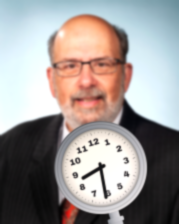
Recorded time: 8:31
